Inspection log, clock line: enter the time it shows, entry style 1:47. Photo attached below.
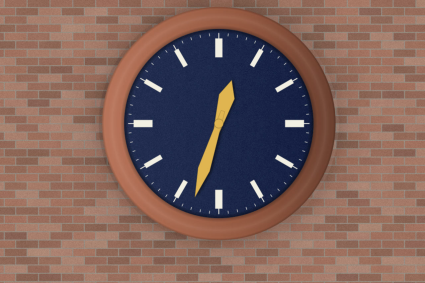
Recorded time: 12:33
